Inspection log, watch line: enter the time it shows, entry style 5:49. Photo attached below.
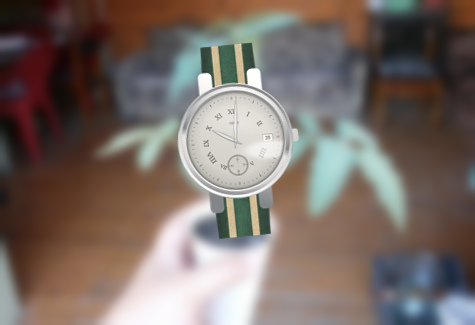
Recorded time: 10:01
